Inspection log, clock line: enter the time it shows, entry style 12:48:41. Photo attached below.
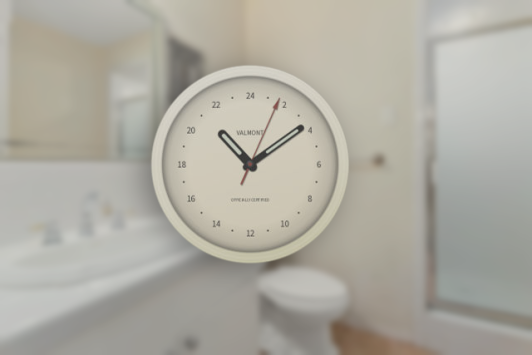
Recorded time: 21:09:04
